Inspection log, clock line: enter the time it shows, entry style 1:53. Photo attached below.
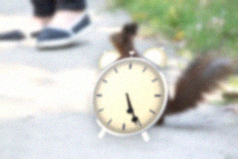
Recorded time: 5:26
